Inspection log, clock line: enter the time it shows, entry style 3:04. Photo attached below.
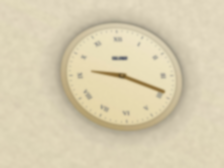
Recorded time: 9:19
